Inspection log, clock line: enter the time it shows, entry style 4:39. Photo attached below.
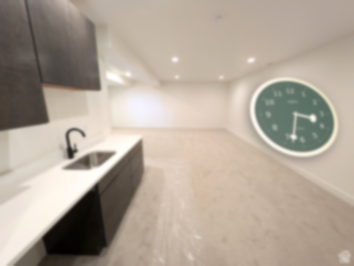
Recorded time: 3:33
